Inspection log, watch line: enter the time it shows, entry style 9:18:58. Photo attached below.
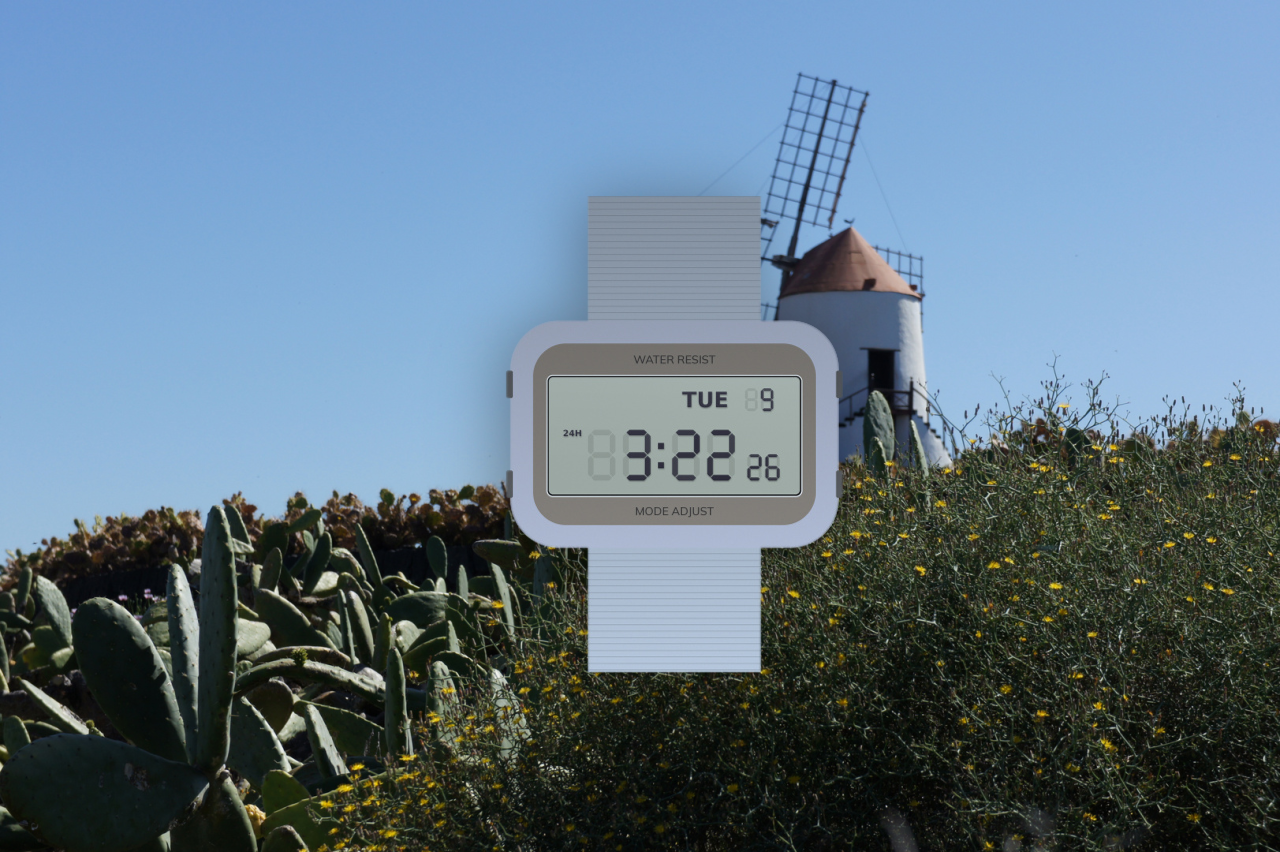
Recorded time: 3:22:26
